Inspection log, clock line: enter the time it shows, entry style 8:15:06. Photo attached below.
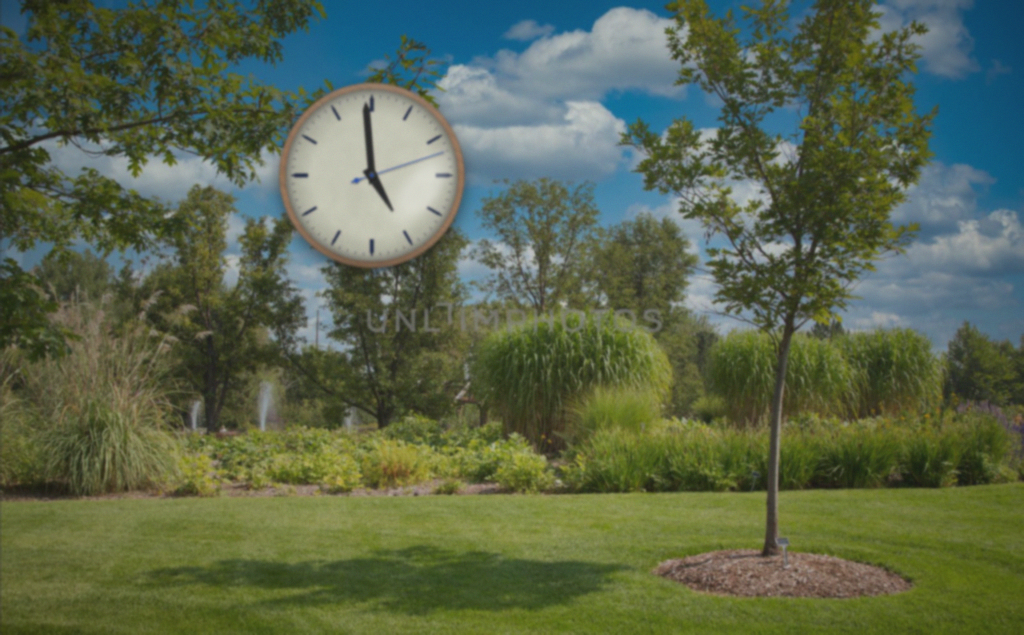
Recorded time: 4:59:12
